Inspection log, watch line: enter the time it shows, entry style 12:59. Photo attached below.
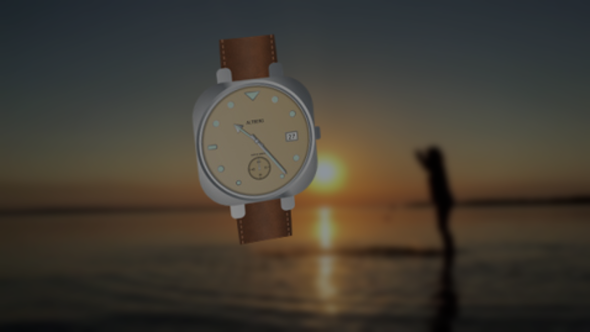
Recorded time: 10:24
